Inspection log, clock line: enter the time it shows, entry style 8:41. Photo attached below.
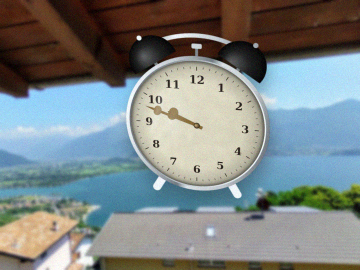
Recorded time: 9:48
